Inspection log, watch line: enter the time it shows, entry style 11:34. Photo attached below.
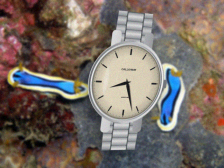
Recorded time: 8:27
